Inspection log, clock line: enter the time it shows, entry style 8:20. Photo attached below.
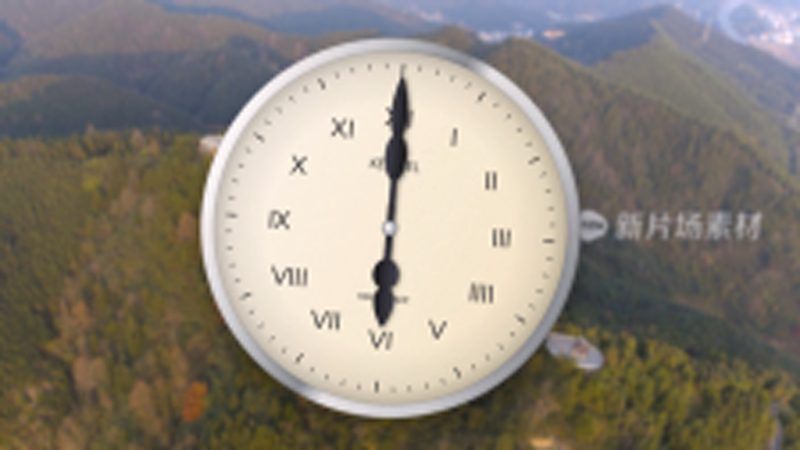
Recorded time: 6:00
